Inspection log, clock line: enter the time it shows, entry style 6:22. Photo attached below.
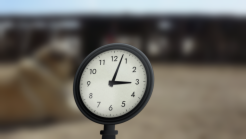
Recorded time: 3:03
